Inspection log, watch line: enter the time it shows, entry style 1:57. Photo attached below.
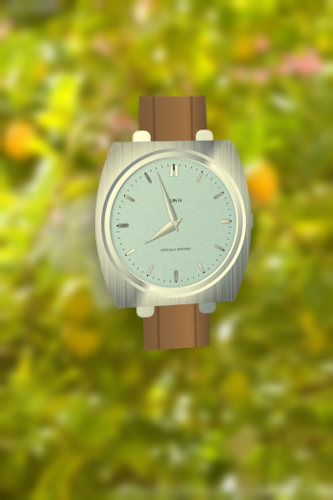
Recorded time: 7:57
